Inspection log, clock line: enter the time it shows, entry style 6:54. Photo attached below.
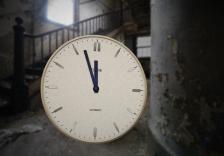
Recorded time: 11:57
